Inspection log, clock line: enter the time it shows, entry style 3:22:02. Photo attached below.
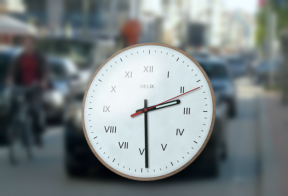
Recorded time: 2:29:11
